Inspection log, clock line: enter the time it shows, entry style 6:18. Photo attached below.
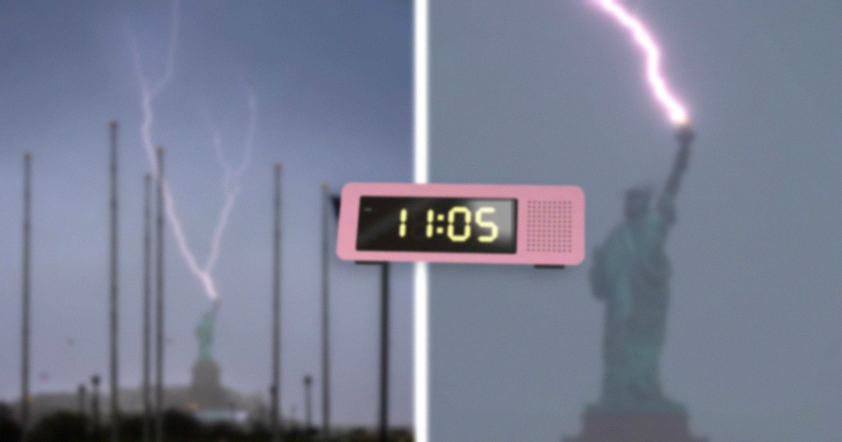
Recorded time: 11:05
